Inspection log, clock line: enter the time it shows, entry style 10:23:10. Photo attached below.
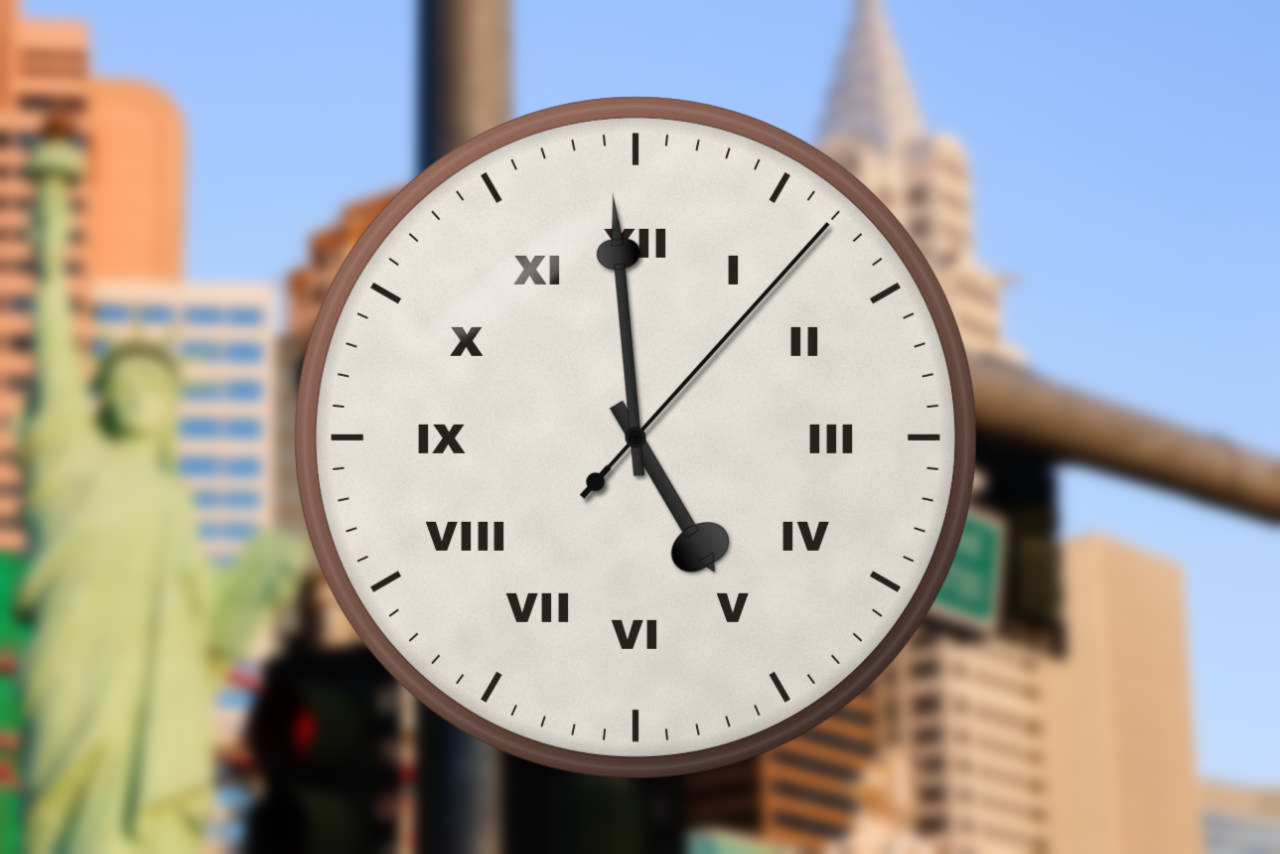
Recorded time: 4:59:07
